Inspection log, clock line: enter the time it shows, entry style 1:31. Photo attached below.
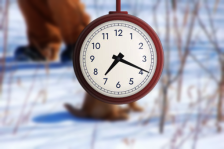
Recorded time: 7:19
